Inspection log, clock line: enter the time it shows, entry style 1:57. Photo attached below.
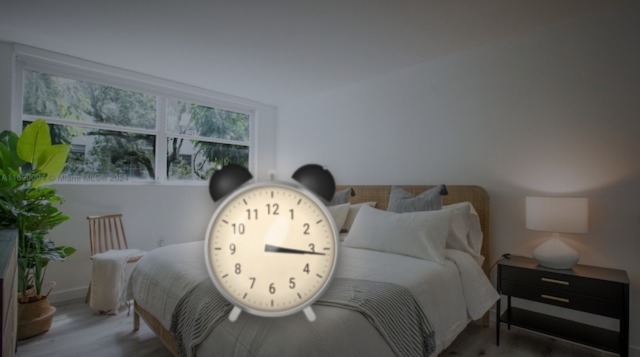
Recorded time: 3:16
